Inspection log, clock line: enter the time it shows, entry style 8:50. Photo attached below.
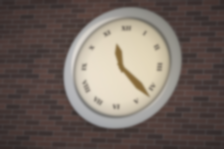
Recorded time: 11:22
